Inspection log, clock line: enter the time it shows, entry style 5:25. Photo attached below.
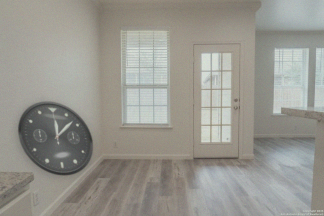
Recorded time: 12:08
